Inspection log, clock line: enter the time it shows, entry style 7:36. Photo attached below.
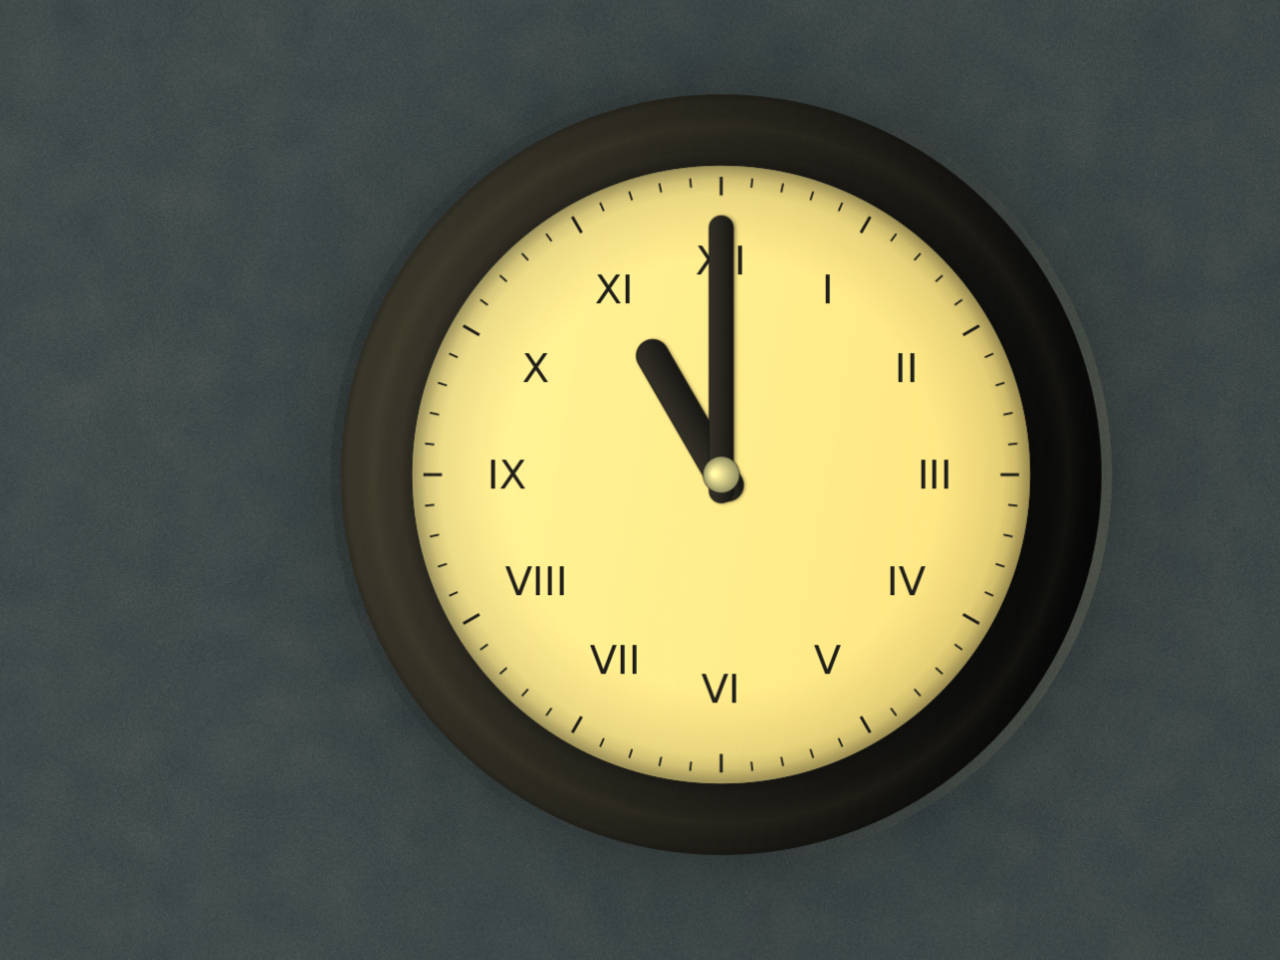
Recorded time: 11:00
